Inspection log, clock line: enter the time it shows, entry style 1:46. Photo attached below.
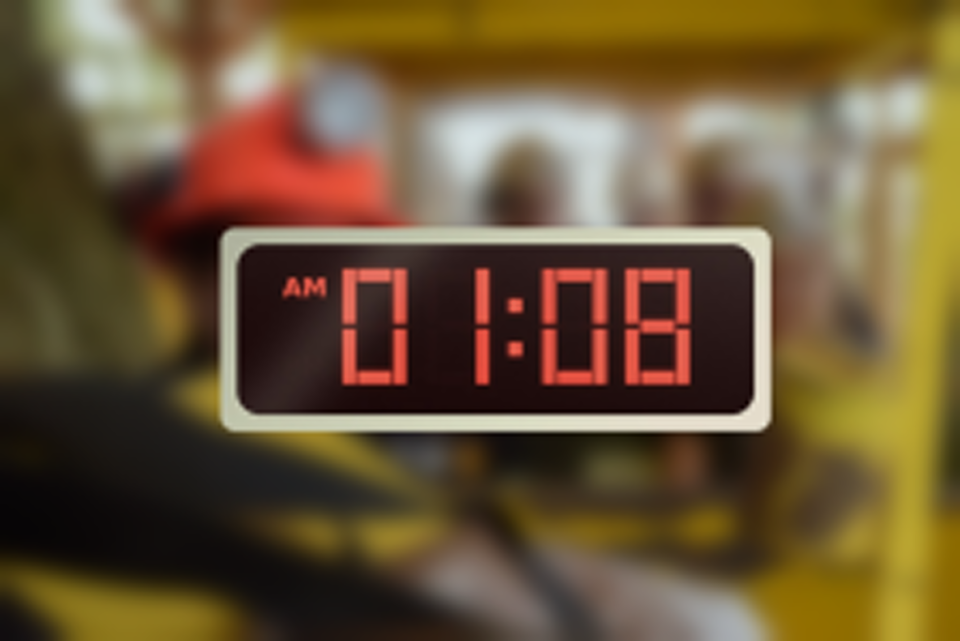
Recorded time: 1:08
